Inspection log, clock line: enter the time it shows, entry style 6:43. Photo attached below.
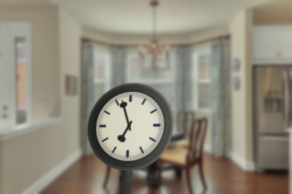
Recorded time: 6:57
